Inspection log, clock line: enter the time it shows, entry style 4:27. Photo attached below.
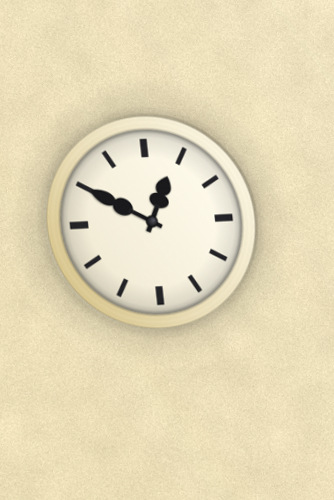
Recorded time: 12:50
